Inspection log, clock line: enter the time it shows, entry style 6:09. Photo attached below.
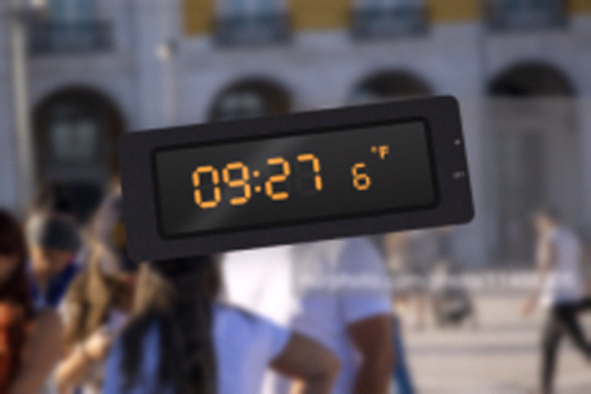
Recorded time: 9:27
